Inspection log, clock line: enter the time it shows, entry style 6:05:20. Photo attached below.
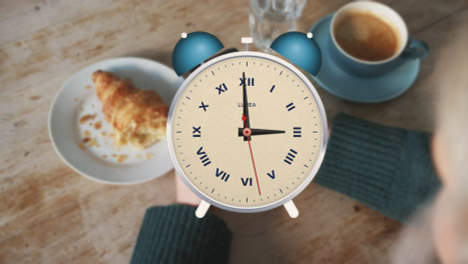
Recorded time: 2:59:28
